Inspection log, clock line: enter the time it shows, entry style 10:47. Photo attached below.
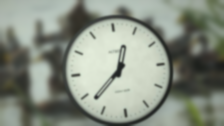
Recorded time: 12:38
